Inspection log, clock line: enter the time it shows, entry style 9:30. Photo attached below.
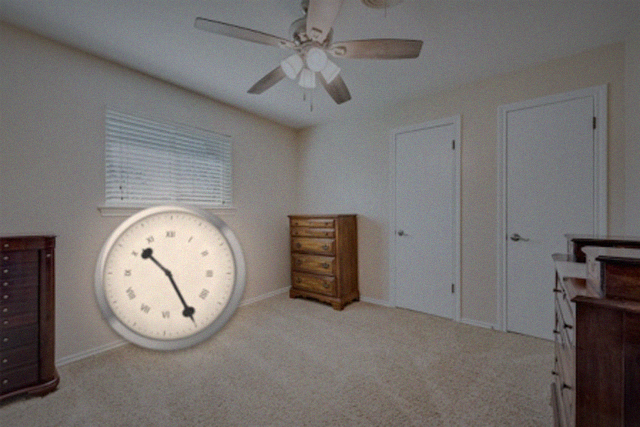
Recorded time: 10:25
